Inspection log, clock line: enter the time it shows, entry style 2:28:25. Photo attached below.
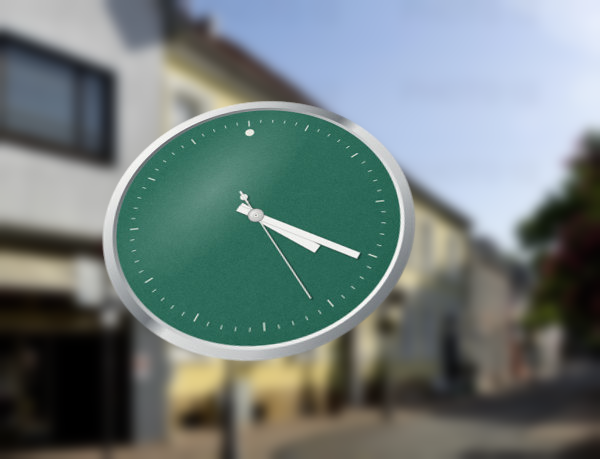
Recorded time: 4:20:26
